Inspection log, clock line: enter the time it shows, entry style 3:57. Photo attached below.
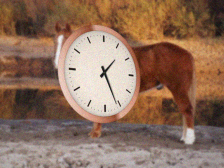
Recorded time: 1:26
